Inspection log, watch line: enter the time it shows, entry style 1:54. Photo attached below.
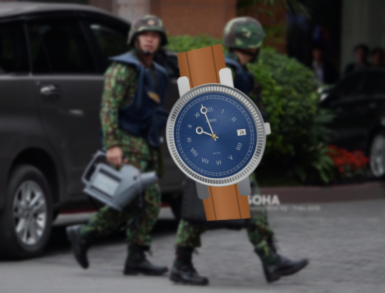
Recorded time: 9:58
